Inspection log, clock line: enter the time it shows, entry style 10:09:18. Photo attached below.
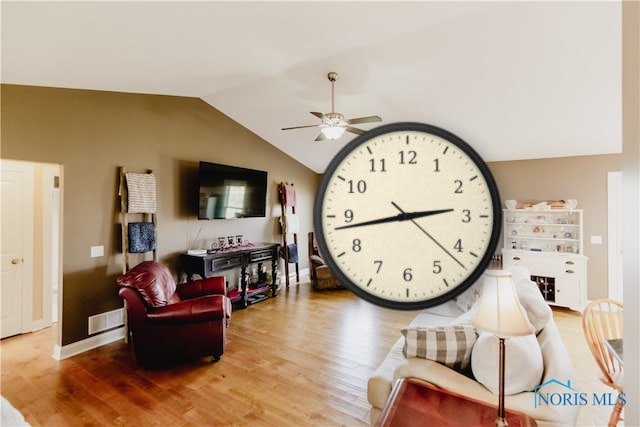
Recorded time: 2:43:22
